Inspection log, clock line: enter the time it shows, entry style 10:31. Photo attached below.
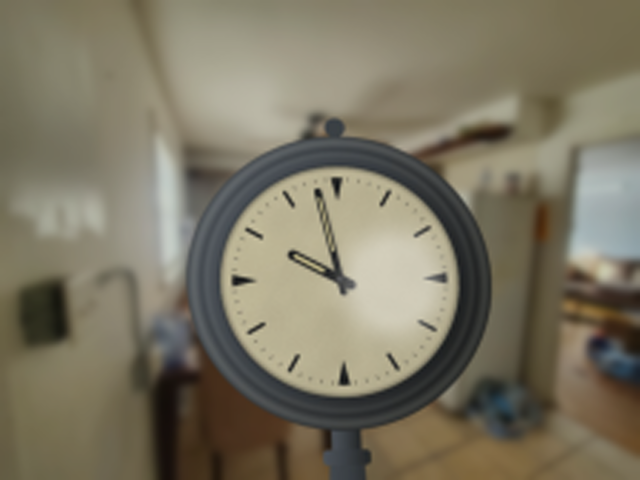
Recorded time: 9:58
